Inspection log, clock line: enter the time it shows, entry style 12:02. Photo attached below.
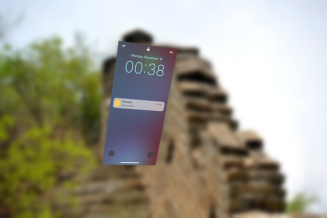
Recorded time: 0:38
